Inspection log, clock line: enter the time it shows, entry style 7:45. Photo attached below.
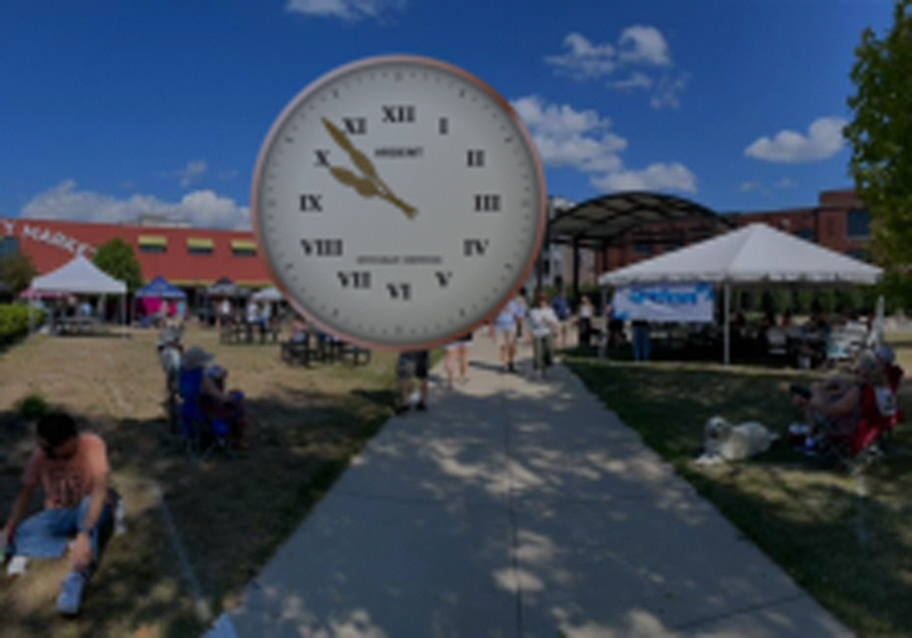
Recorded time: 9:53
